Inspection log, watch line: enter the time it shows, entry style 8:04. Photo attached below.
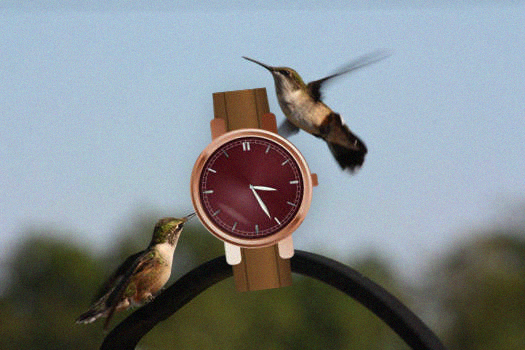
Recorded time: 3:26
